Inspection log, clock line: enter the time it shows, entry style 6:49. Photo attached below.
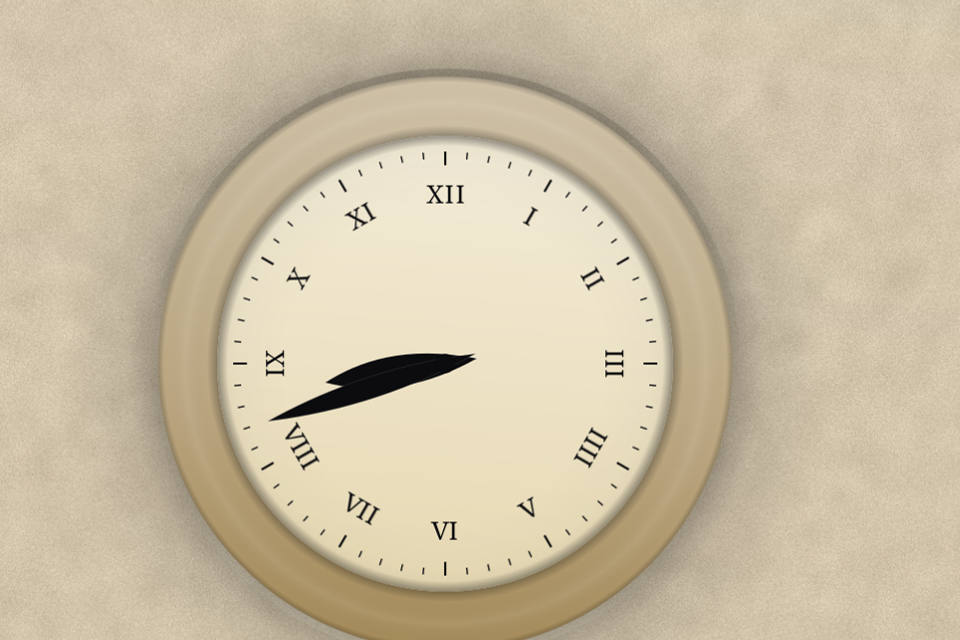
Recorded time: 8:42
